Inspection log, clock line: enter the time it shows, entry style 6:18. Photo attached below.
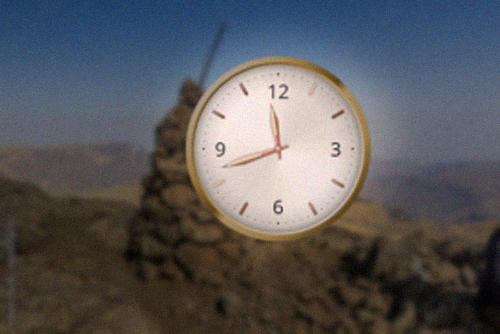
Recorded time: 11:42
